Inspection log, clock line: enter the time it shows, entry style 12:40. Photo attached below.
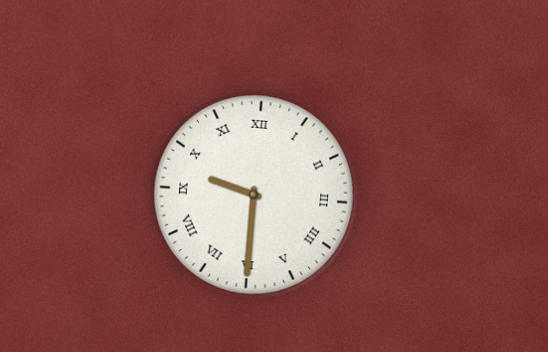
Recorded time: 9:30
